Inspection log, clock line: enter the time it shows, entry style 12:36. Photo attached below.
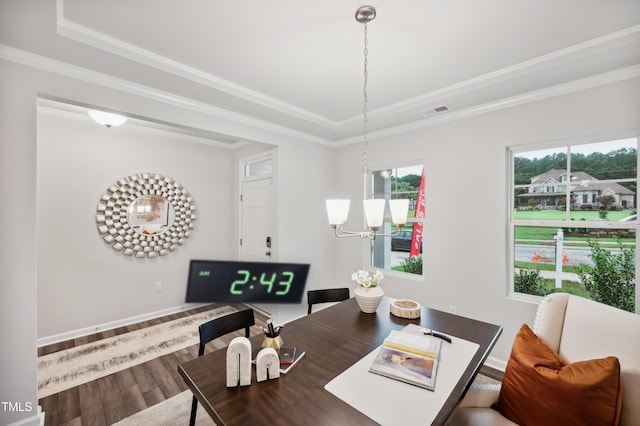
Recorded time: 2:43
